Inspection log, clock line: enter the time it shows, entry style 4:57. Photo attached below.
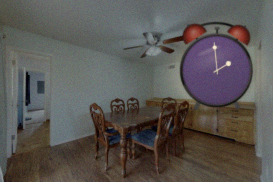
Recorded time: 1:59
